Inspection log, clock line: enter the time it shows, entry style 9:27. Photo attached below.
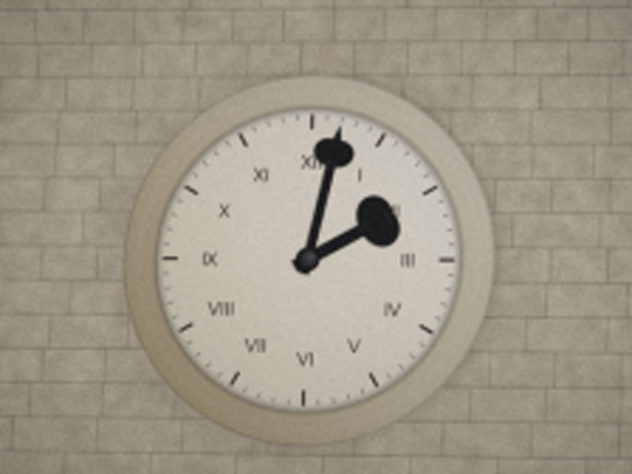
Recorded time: 2:02
